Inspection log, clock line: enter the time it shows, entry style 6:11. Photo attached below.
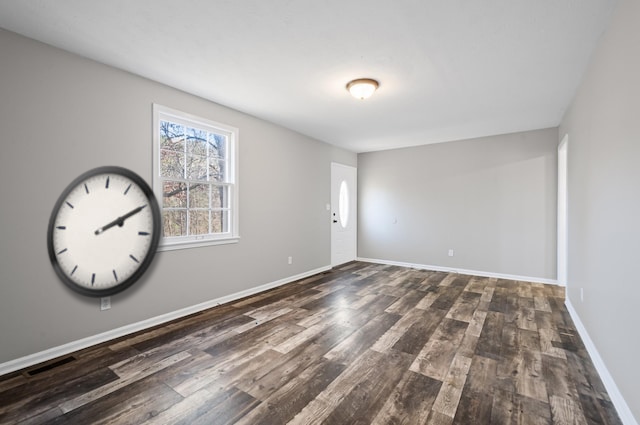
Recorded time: 2:10
